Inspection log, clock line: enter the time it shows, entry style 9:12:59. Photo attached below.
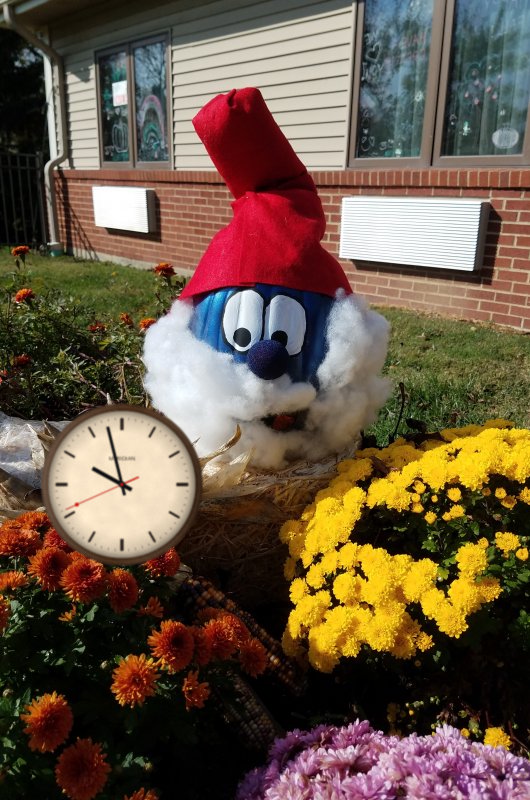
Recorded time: 9:57:41
